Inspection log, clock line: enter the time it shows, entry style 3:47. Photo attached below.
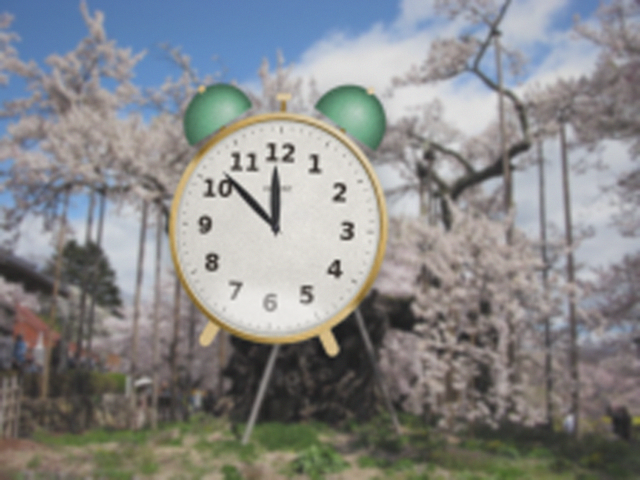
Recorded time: 11:52
